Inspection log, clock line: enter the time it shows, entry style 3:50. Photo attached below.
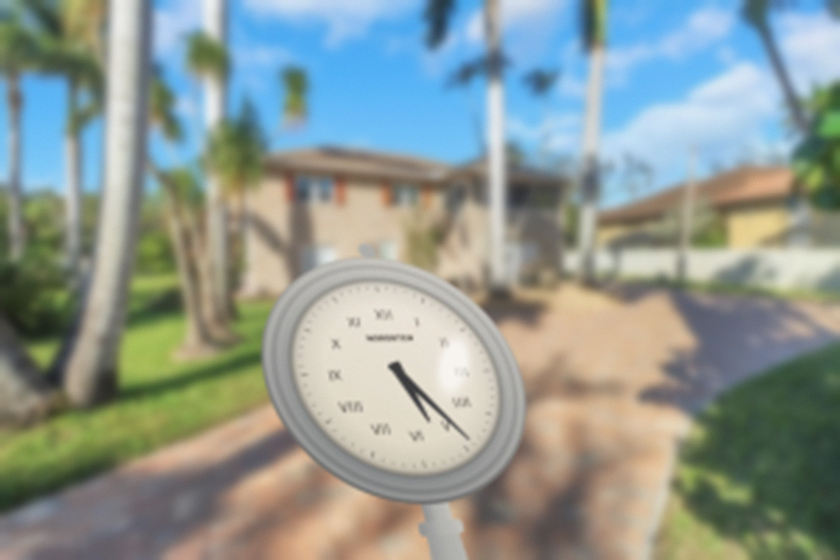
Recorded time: 5:24
